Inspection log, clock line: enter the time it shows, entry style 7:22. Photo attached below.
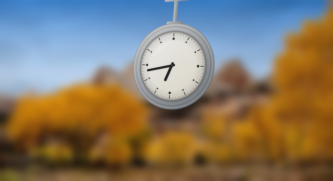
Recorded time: 6:43
